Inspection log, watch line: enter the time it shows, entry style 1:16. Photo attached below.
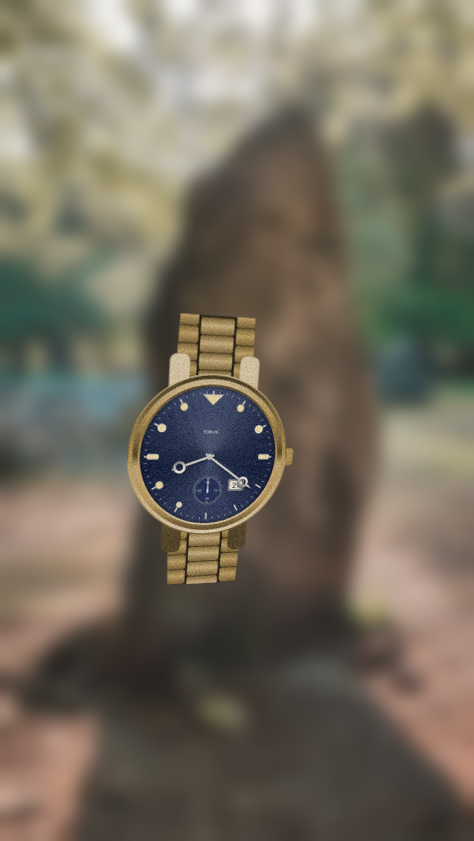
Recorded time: 8:21
